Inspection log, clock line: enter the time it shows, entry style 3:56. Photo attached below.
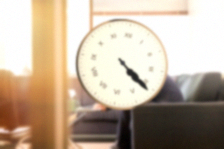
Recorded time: 4:21
